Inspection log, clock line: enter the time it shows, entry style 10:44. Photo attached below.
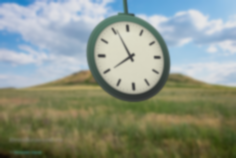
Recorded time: 7:56
